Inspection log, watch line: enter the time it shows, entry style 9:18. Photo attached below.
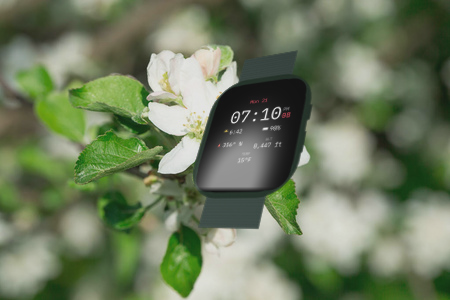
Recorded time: 7:10
